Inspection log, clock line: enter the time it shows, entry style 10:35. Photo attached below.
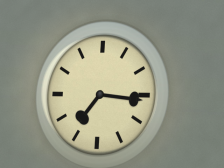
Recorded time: 7:16
